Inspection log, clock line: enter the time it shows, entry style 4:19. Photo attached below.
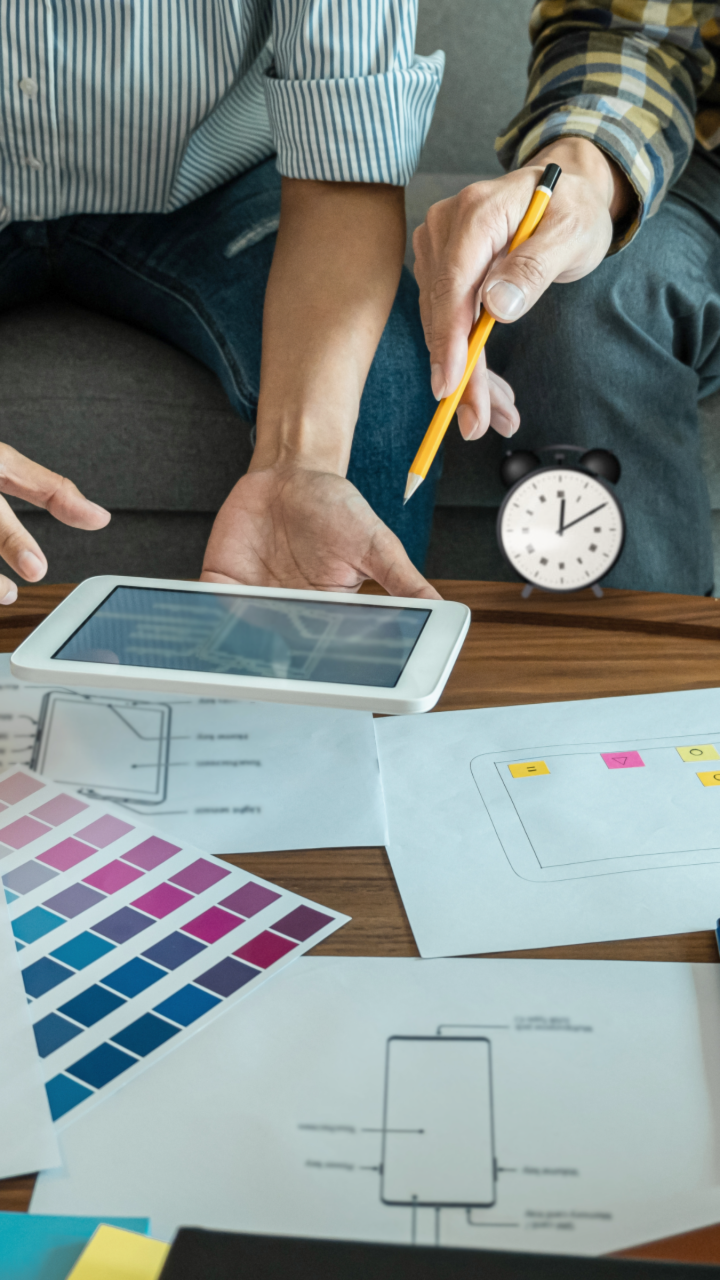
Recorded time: 12:10
